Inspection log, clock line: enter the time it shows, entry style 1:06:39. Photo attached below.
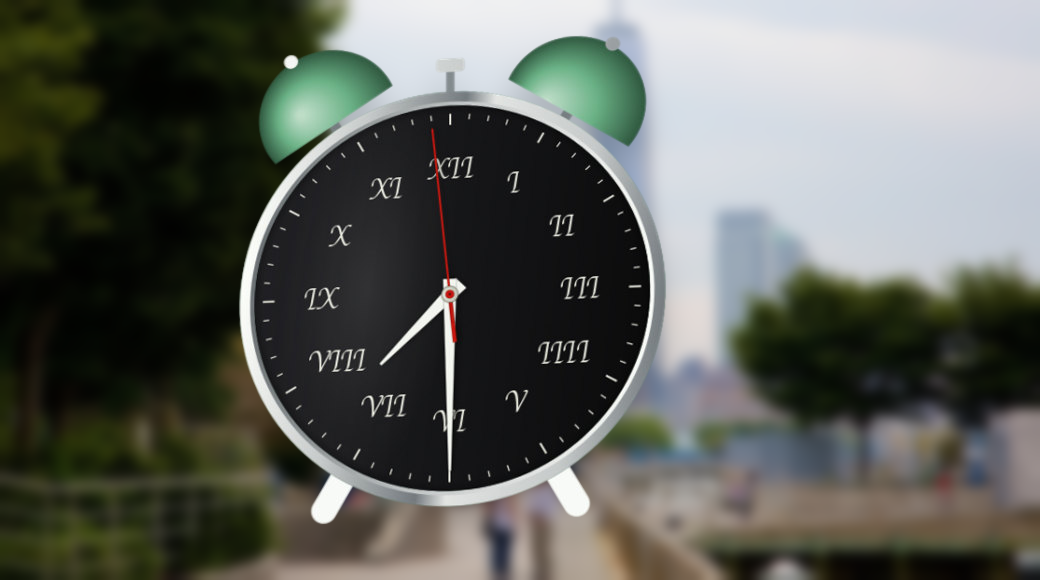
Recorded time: 7:29:59
